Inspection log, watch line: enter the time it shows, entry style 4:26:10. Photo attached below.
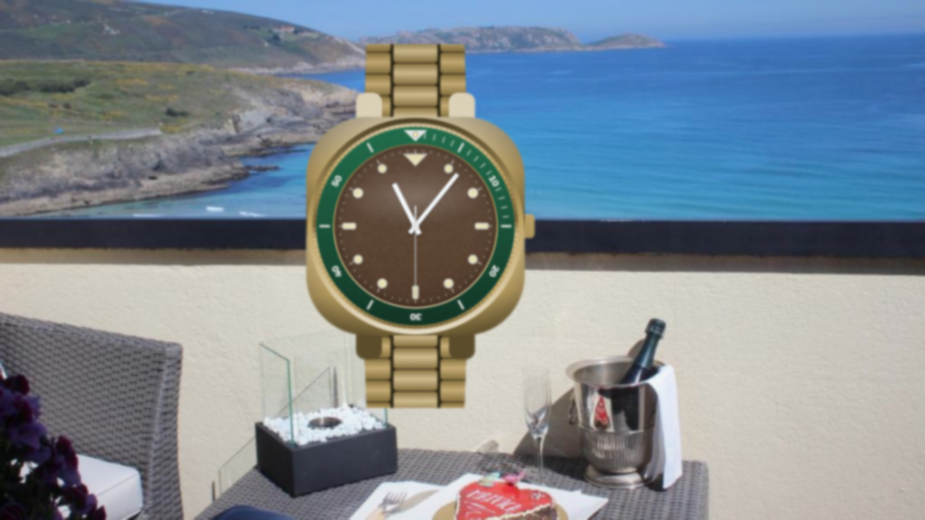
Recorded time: 11:06:30
